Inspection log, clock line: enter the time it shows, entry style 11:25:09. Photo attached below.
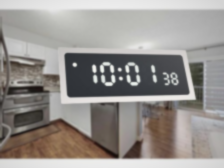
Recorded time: 10:01:38
